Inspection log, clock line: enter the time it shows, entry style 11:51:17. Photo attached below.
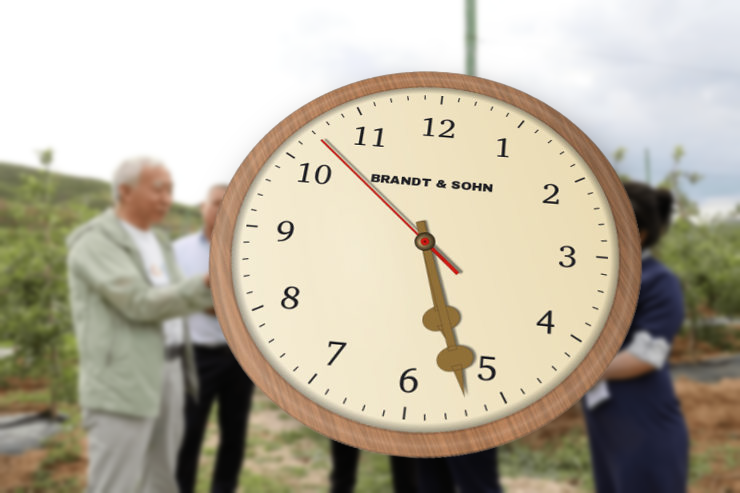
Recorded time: 5:26:52
